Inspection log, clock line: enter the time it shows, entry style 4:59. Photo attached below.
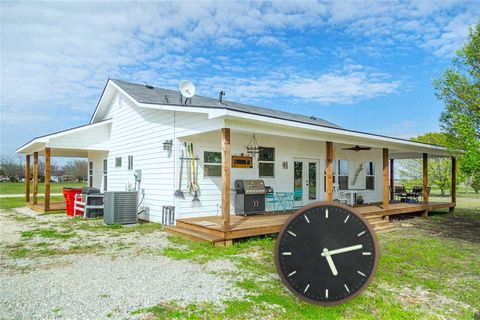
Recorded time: 5:13
